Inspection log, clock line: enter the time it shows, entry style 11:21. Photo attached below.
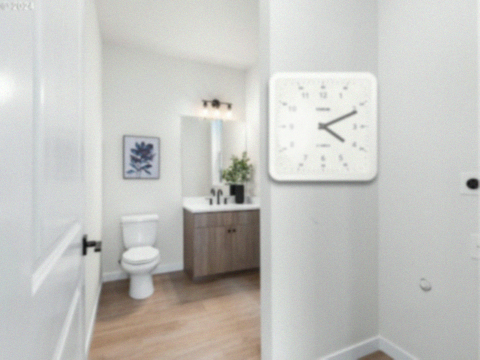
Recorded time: 4:11
